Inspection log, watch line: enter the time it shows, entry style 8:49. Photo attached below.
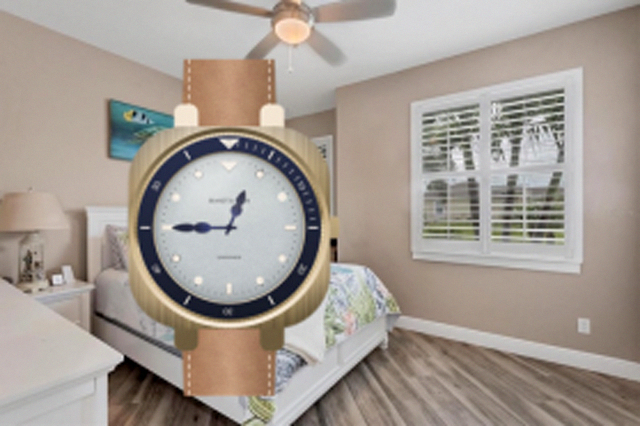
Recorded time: 12:45
